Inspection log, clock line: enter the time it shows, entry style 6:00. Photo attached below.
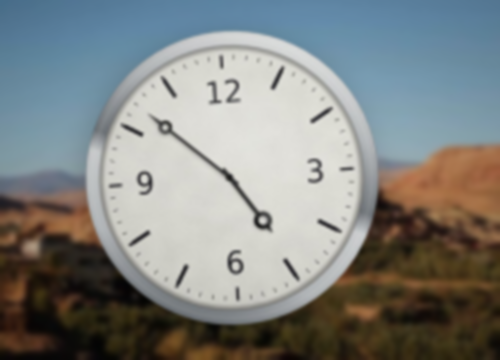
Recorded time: 4:52
